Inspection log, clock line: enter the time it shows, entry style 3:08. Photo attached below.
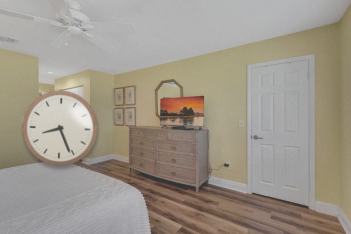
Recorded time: 8:26
